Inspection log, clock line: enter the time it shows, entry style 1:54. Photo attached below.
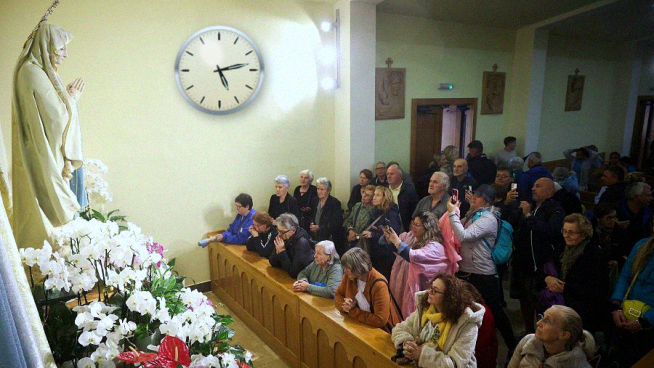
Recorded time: 5:13
